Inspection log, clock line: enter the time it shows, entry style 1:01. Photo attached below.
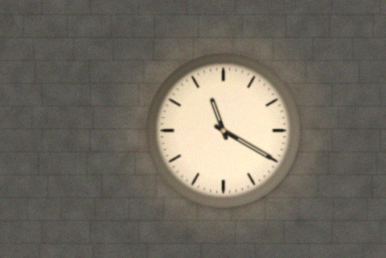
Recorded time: 11:20
